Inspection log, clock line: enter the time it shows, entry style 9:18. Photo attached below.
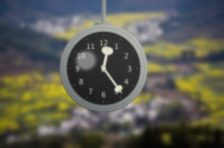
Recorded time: 12:24
